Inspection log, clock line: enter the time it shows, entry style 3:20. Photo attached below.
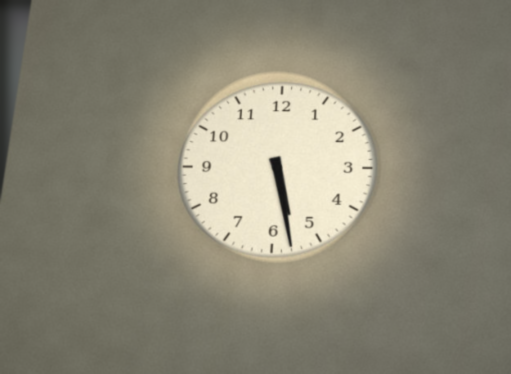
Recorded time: 5:28
